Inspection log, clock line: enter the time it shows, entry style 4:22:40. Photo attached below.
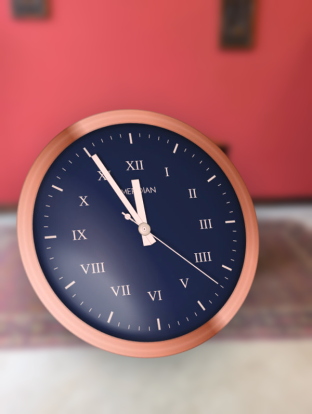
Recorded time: 11:55:22
